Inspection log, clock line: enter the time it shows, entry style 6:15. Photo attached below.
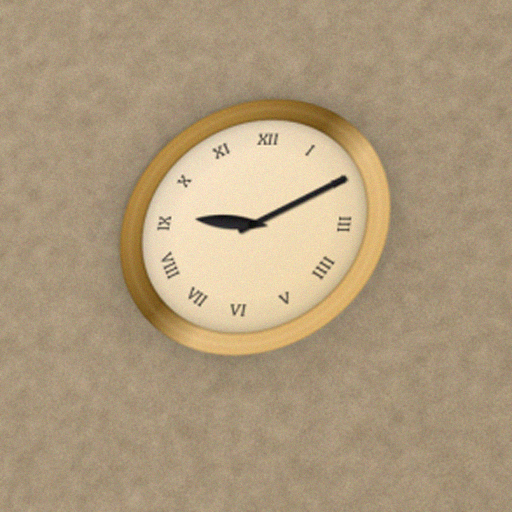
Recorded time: 9:10
